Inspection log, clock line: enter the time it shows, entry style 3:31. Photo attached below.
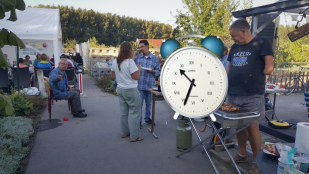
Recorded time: 10:34
